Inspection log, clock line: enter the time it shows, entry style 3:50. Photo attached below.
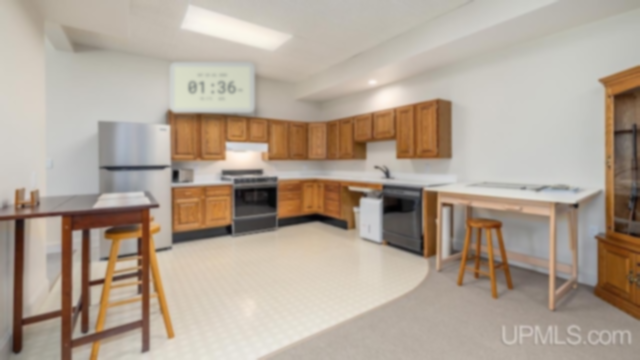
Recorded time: 1:36
